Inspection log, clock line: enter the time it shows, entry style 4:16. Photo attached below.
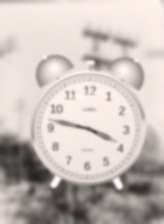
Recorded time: 3:47
